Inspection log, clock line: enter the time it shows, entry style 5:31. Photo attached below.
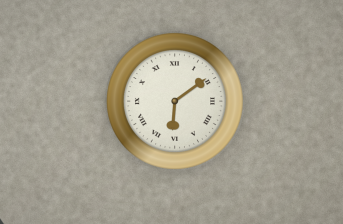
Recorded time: 6:09
